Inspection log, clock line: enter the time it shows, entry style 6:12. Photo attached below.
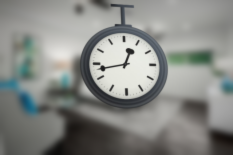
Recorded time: 12:43
